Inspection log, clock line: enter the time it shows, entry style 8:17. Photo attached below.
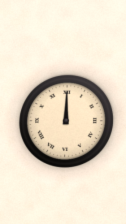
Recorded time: 12:00
